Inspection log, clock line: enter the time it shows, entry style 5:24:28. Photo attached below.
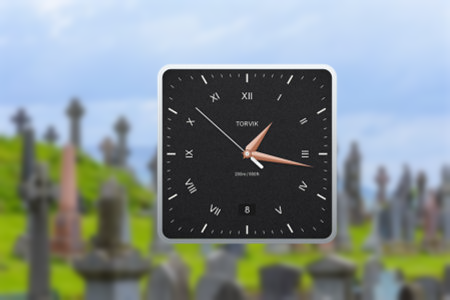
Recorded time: 1:16:52
